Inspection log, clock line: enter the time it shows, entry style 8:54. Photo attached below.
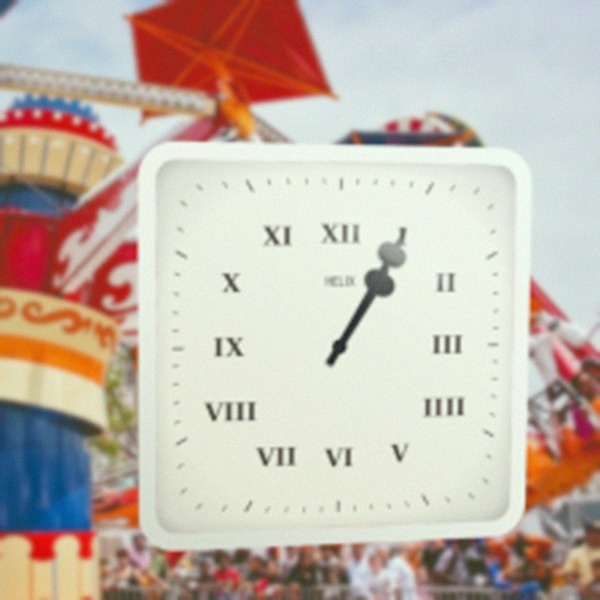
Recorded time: 1:05
